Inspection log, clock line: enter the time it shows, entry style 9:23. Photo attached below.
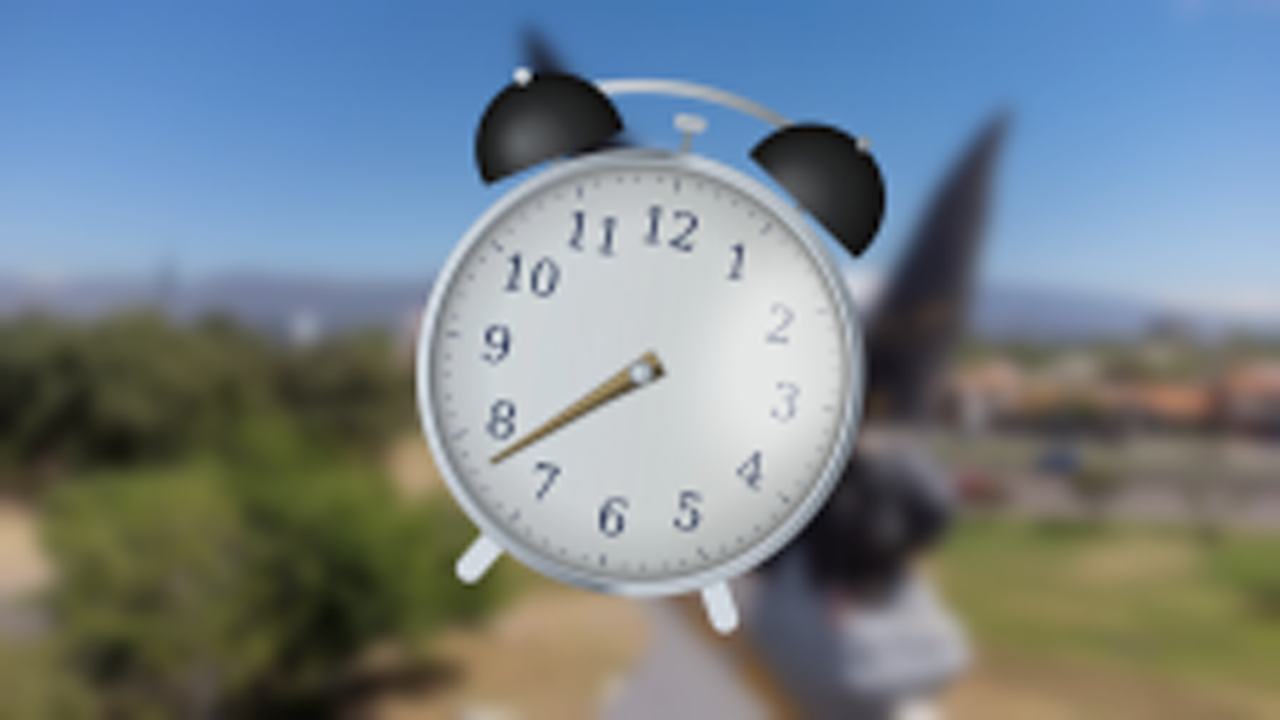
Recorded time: 7:38
